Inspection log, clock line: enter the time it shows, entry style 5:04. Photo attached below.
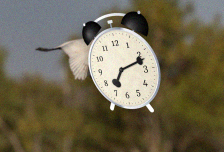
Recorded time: 7:12
